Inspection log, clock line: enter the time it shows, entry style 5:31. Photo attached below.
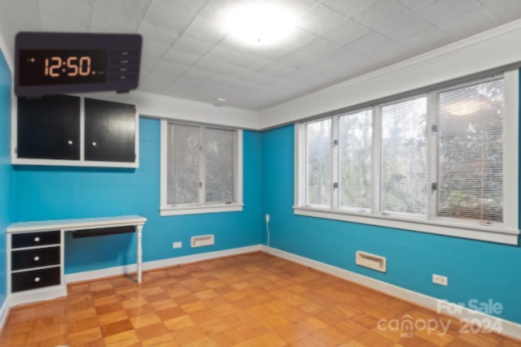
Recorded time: 12:50
